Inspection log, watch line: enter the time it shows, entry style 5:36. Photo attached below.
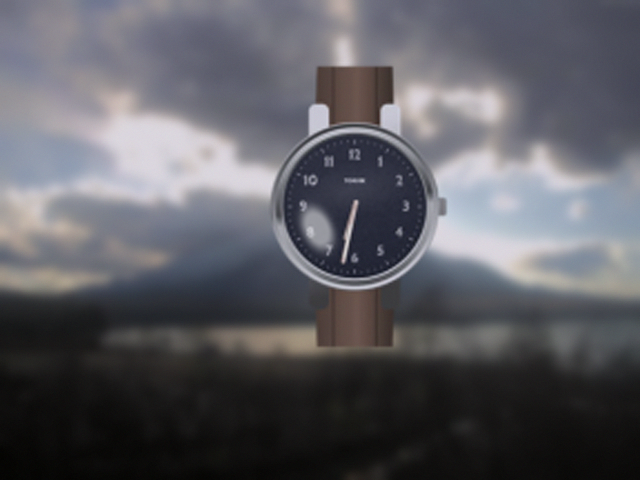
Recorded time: 6:32
